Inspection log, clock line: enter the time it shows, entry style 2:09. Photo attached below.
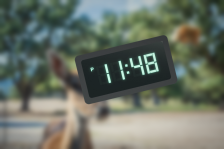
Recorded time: 11:48
